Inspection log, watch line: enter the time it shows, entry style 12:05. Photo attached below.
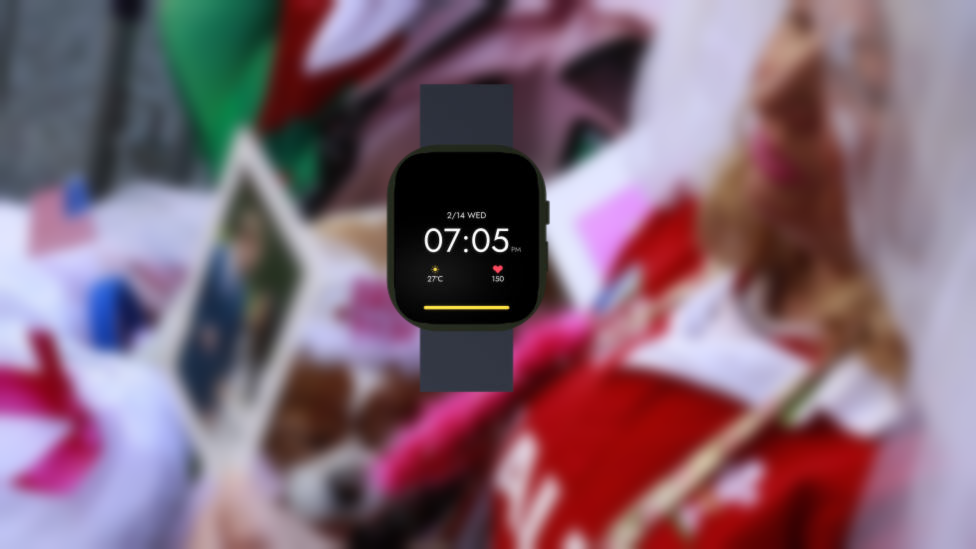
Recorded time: 7:05
